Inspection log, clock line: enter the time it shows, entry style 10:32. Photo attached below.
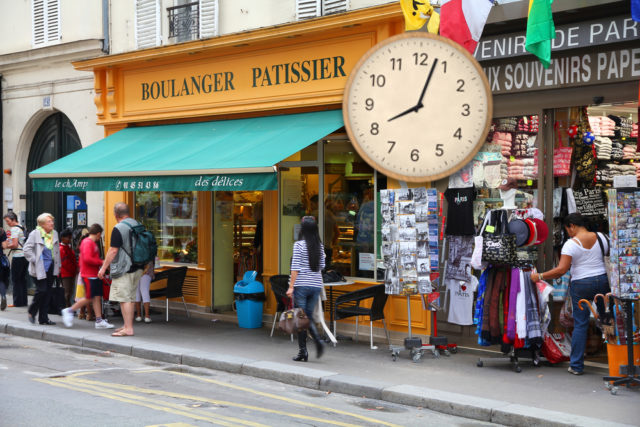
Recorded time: 8:03
